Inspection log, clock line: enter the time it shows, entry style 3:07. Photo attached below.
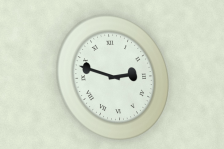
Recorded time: 2:48
